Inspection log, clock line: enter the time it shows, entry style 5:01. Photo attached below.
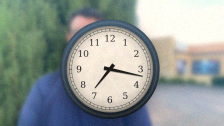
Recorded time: 7:17
